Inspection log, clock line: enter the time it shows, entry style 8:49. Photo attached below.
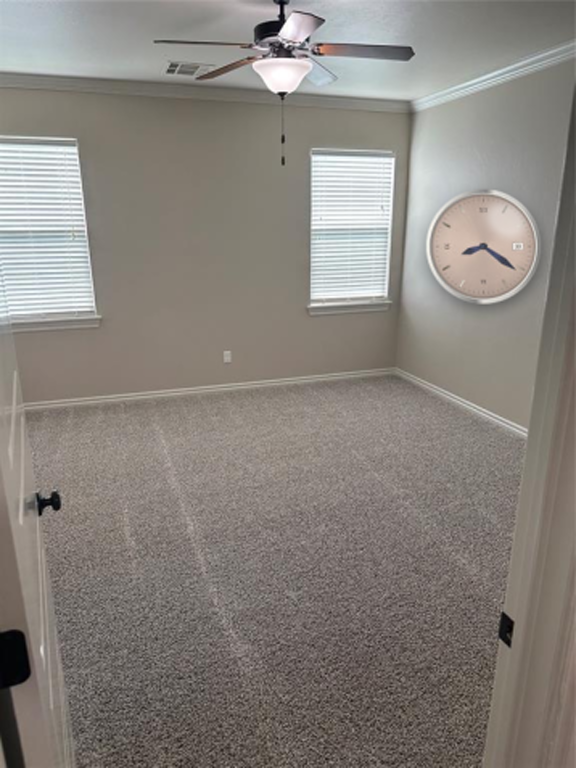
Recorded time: 8:21
